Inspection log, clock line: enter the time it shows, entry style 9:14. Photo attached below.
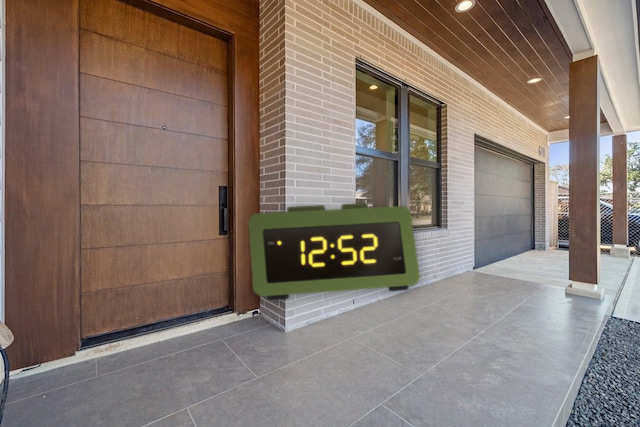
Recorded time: 12:52
